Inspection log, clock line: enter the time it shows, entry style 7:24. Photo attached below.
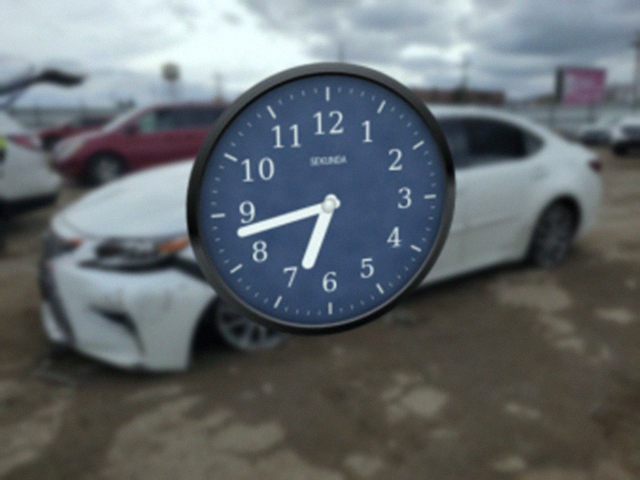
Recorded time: 6:43
